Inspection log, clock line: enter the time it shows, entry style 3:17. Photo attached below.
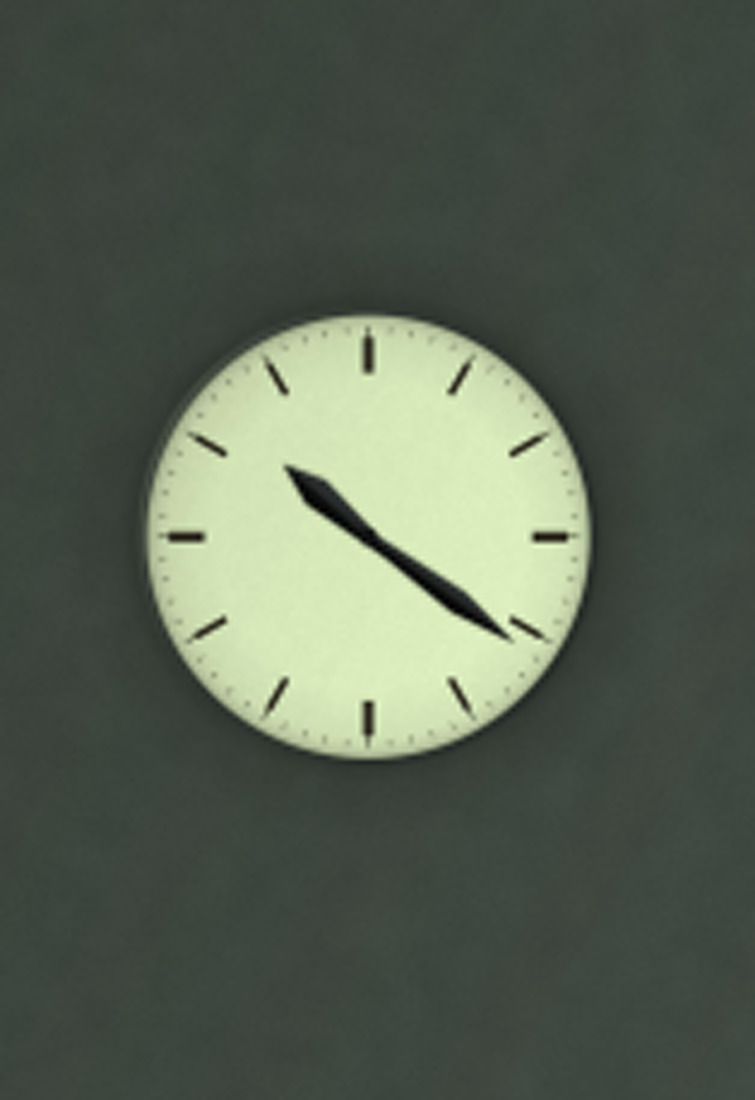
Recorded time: 10:21
